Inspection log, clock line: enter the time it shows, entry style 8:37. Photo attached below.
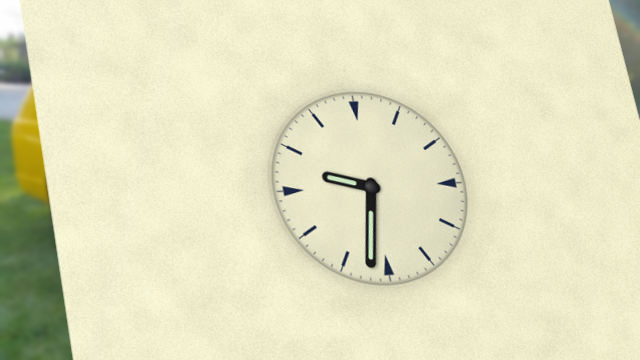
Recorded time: 9:32
